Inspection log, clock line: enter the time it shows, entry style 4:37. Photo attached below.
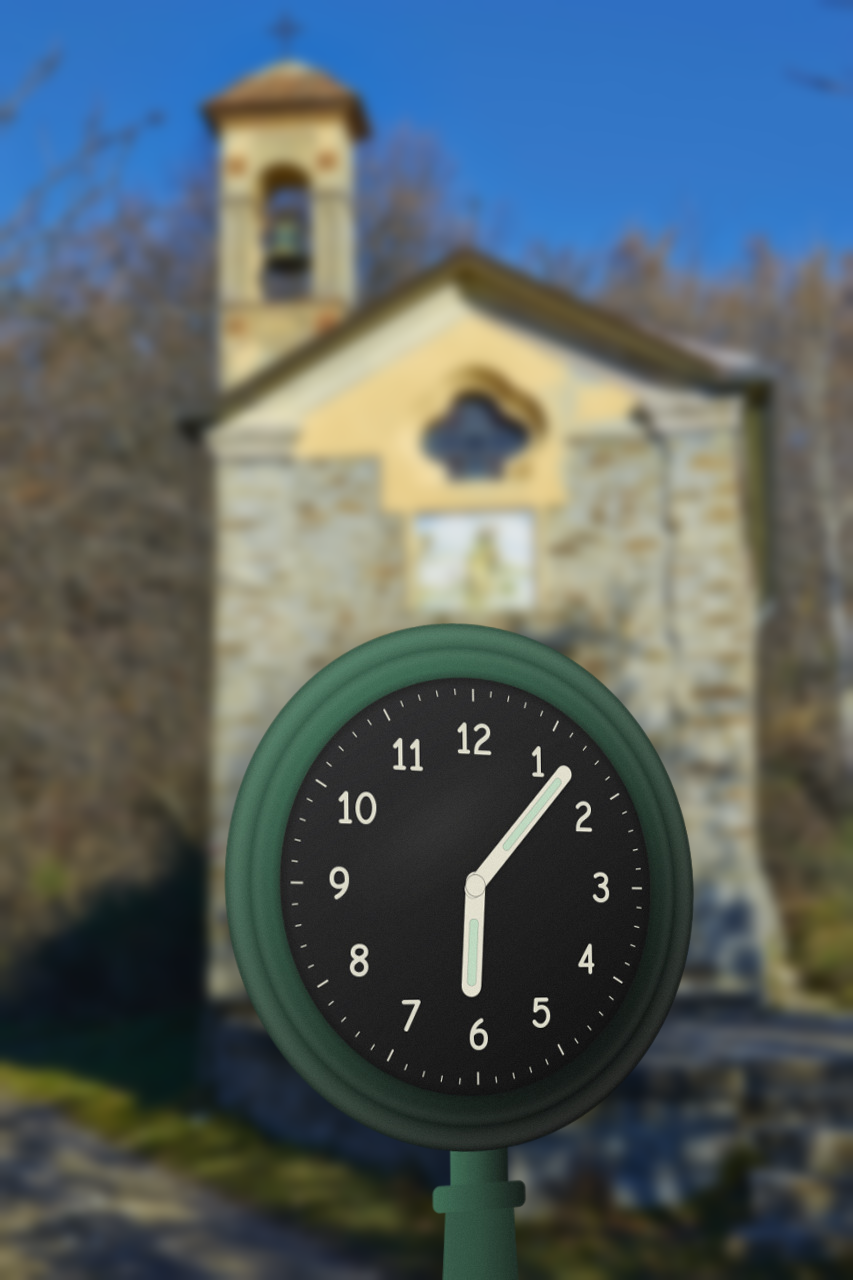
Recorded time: 6:07
